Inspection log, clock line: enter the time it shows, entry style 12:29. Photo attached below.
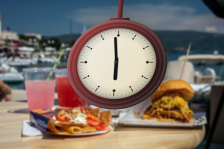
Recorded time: 5:59
